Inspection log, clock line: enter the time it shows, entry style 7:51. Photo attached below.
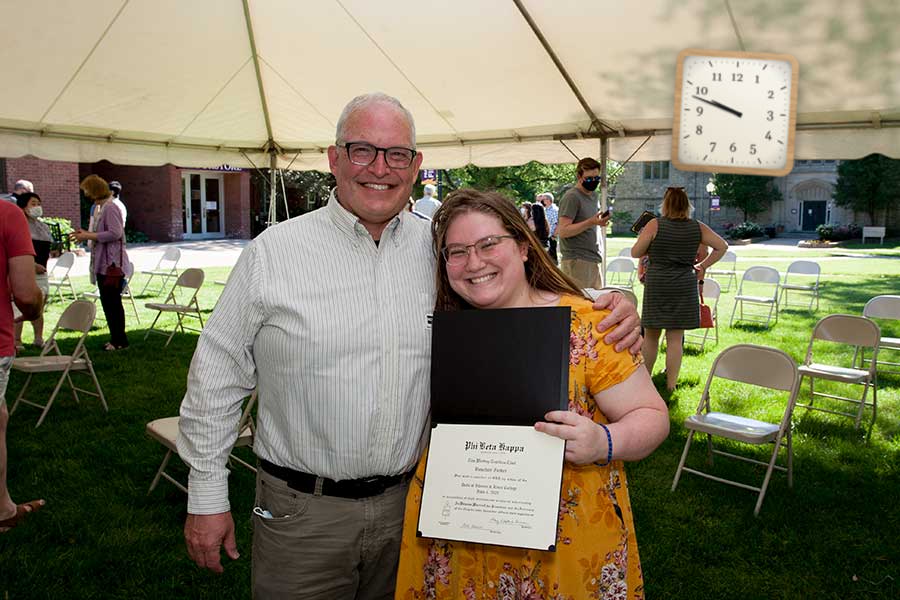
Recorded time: 9:48
